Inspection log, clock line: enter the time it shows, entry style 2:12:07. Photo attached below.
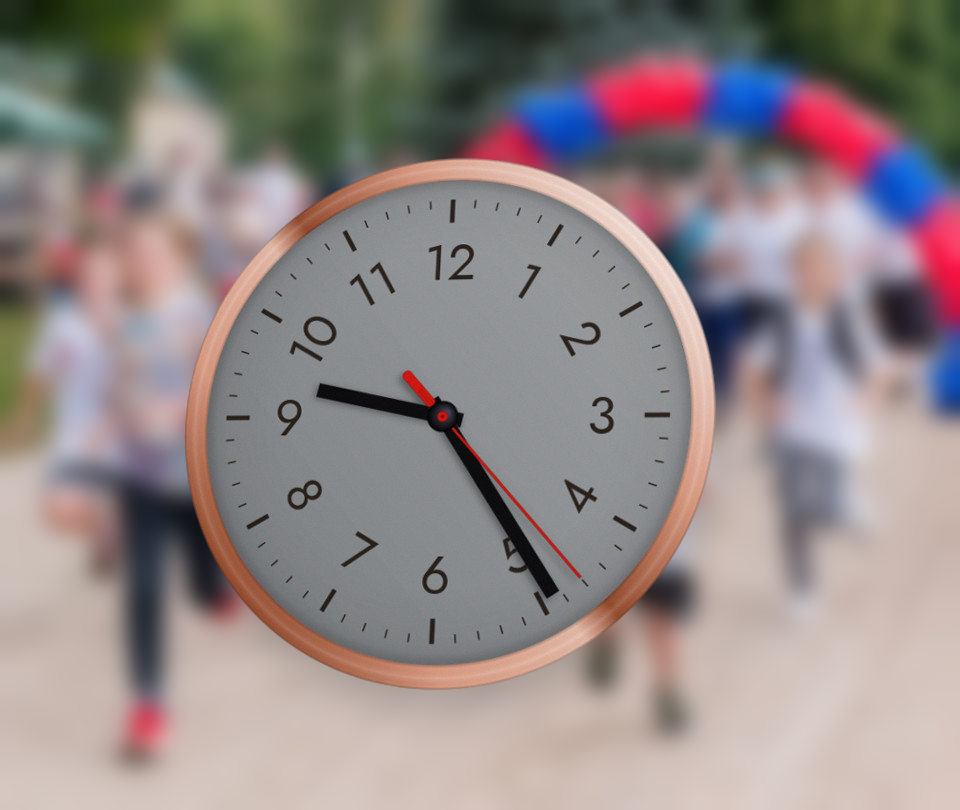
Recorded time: 9:24:23
